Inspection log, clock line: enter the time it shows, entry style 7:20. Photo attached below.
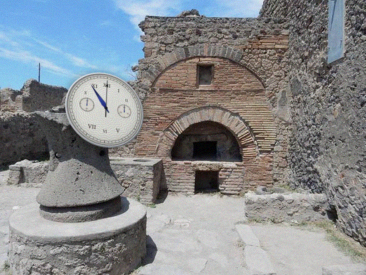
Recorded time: 10:54
